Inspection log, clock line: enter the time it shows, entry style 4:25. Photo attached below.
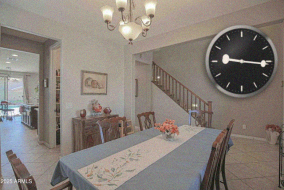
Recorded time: 9:16
